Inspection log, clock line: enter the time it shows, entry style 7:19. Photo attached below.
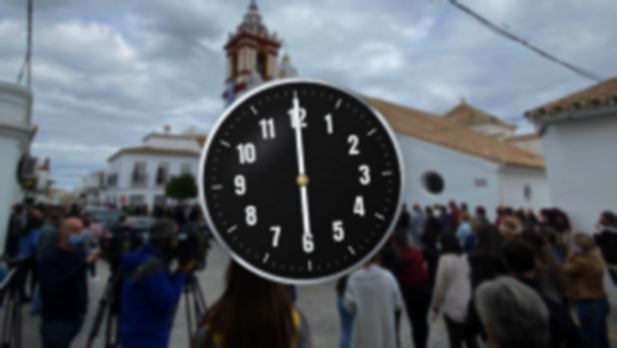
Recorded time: 6:00
